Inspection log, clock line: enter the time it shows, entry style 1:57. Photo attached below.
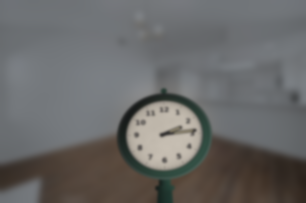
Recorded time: 2:14
